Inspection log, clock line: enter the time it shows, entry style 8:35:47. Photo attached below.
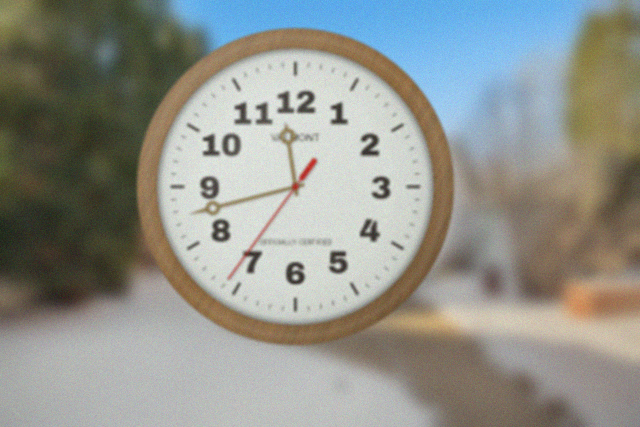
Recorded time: 11:42:36
